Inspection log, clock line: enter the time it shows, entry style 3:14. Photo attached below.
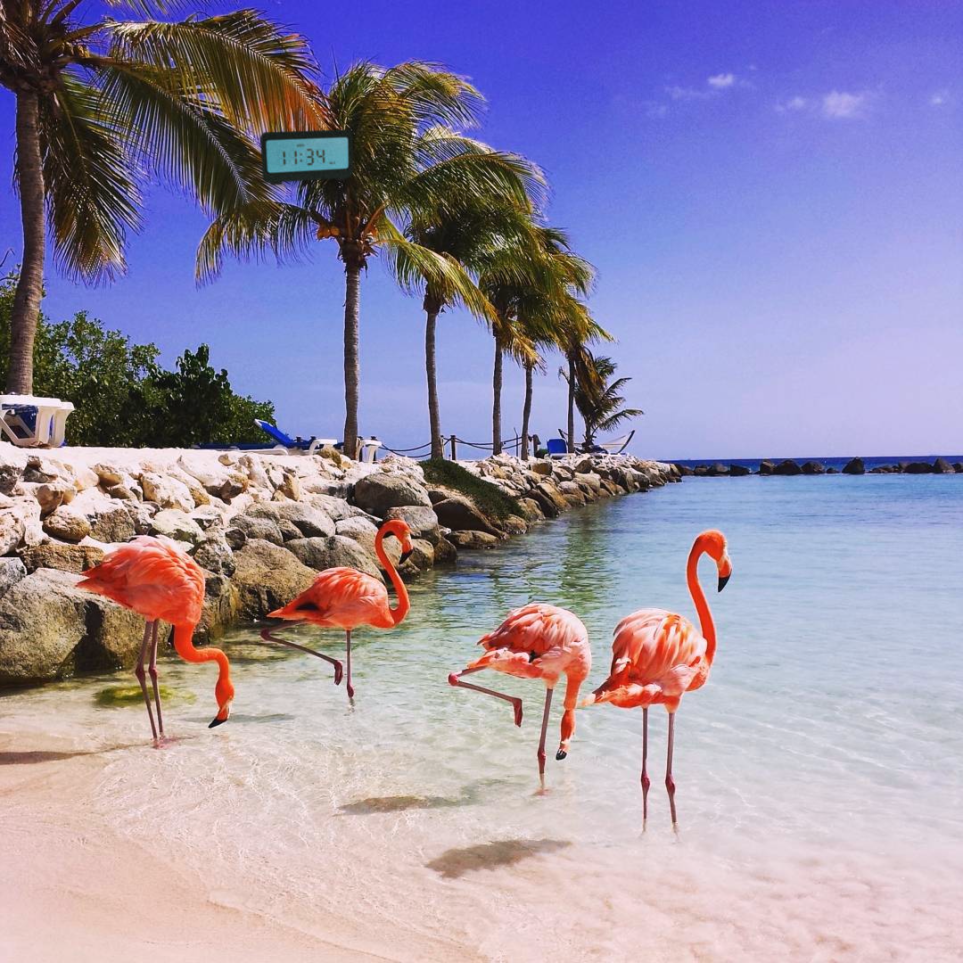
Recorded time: 11:34
